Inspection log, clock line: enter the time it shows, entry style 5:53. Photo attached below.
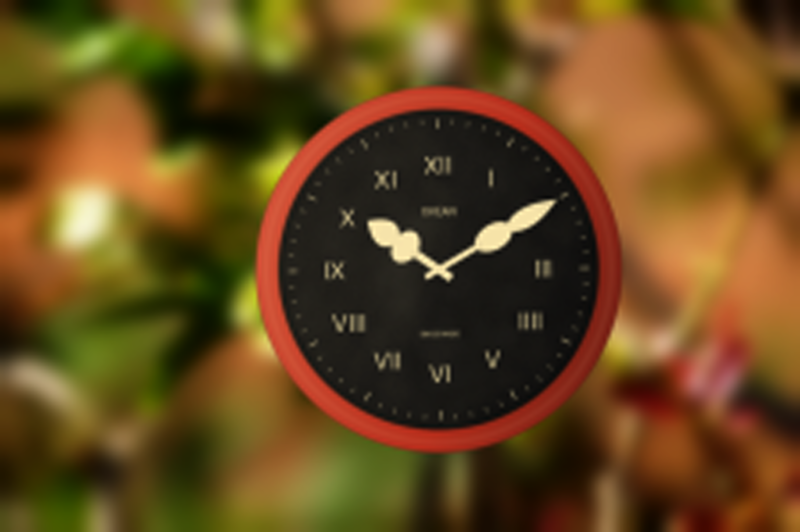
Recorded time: 10:10
